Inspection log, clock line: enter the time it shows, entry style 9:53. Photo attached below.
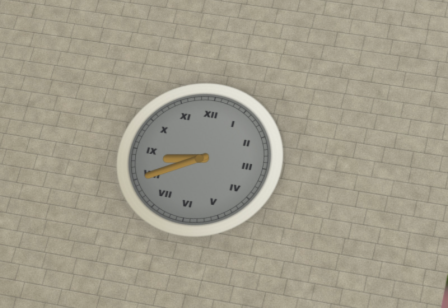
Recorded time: 8:40
